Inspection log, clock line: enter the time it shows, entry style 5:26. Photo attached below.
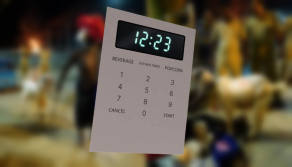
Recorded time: 12:23
